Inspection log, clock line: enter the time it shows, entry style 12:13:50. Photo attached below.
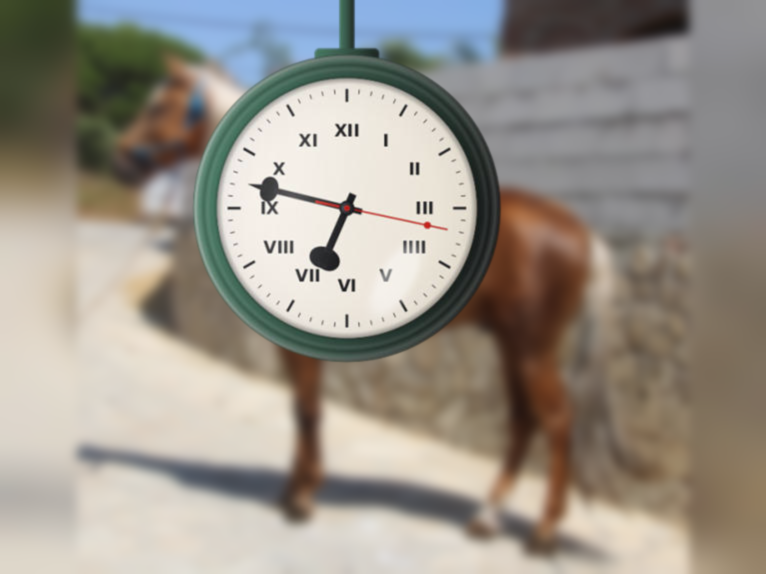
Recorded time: 6:47:17
